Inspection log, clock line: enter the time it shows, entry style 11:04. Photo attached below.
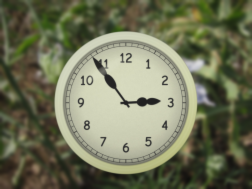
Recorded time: 2:54
